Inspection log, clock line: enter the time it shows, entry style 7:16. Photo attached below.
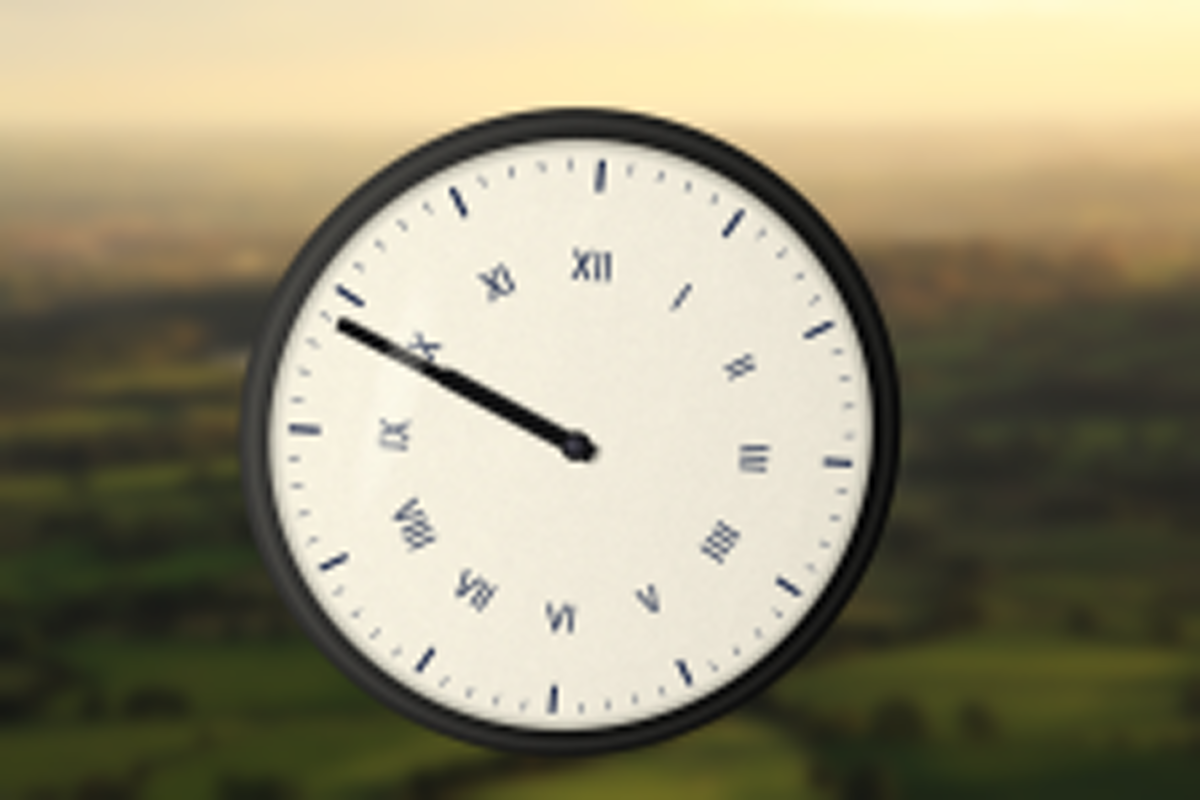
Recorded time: 9:49
